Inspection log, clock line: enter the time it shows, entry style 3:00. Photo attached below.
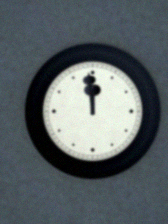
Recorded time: 11:59
